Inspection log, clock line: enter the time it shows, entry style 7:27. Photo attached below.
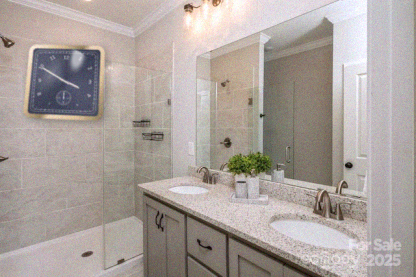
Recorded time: 3:50
